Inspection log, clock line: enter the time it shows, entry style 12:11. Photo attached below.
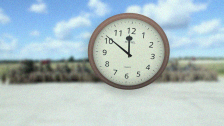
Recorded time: 11:51
